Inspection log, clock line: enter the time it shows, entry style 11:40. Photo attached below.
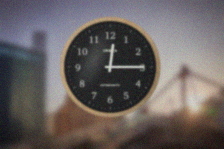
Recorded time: 12:15
